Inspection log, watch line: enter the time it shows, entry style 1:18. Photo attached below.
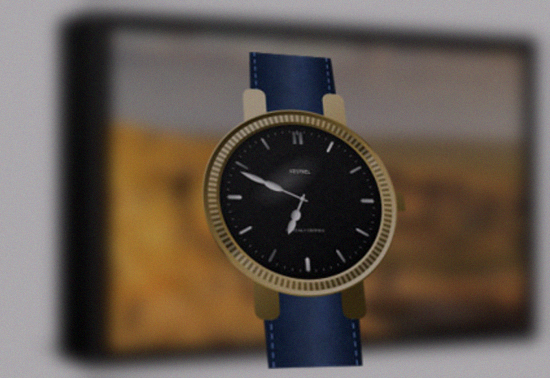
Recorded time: 6:49
